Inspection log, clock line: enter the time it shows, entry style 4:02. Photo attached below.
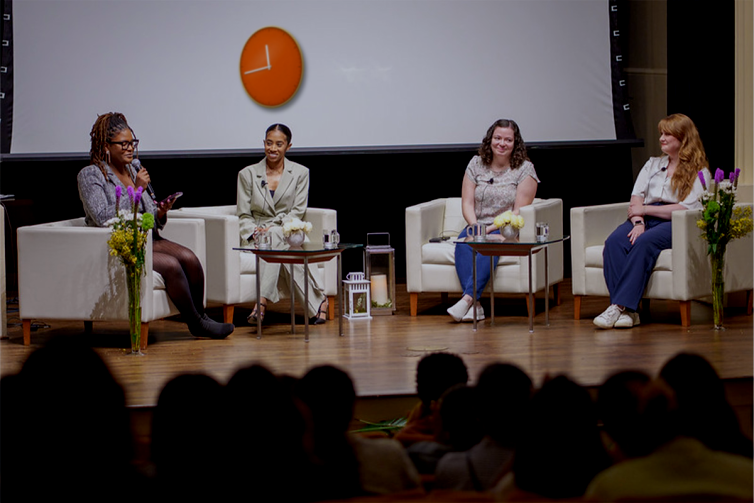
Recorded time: 11:43
